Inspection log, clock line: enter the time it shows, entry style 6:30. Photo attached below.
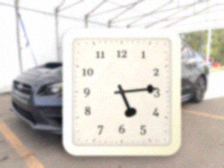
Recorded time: 5:14
